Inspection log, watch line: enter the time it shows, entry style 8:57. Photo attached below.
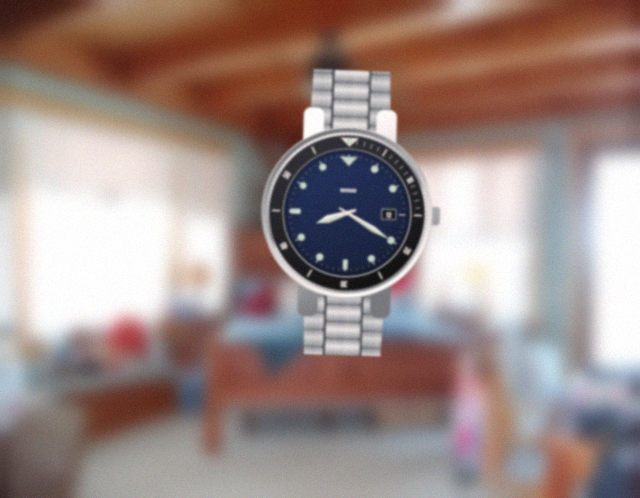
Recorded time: 8:20
